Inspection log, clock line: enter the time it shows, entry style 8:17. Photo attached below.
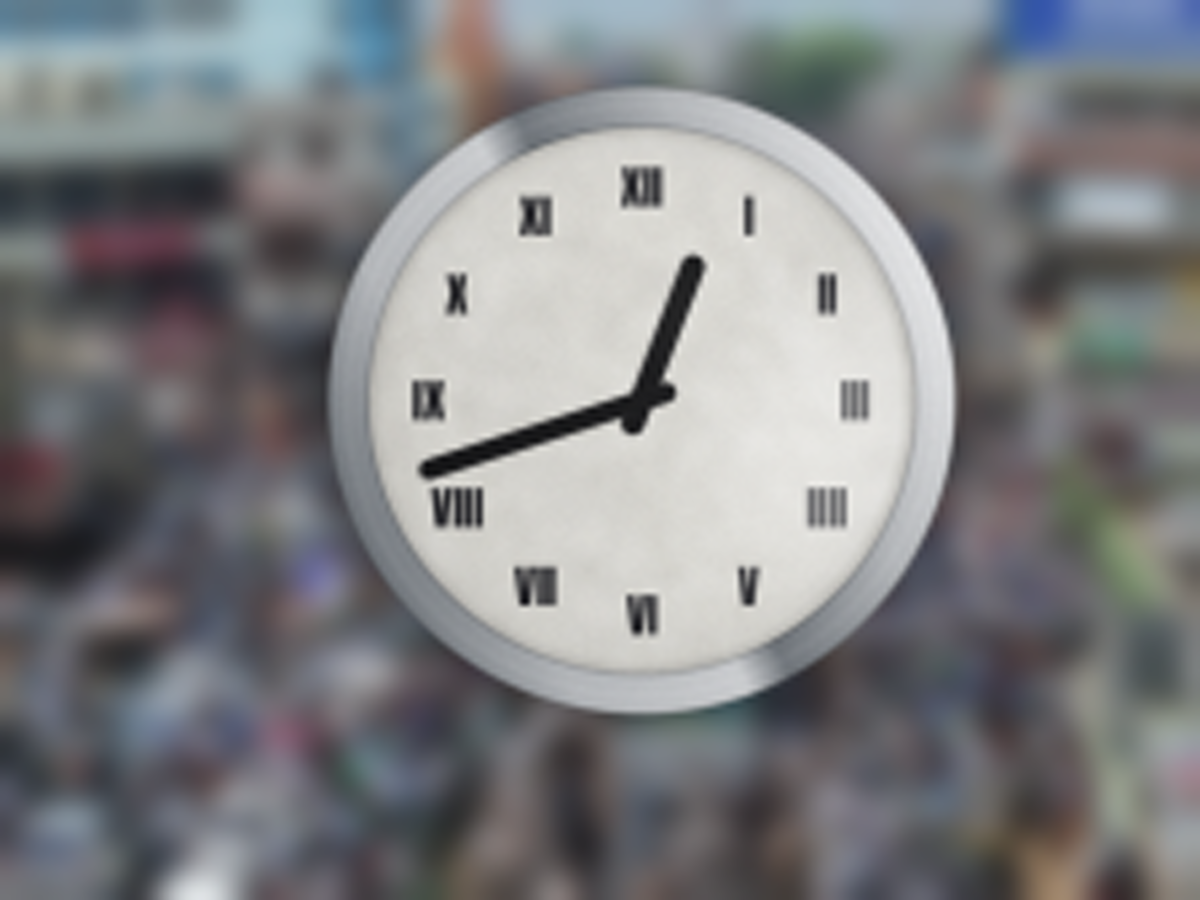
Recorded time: 12:42
